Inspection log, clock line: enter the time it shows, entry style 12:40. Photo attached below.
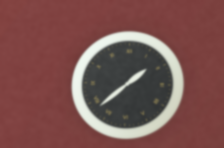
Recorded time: 1:38
